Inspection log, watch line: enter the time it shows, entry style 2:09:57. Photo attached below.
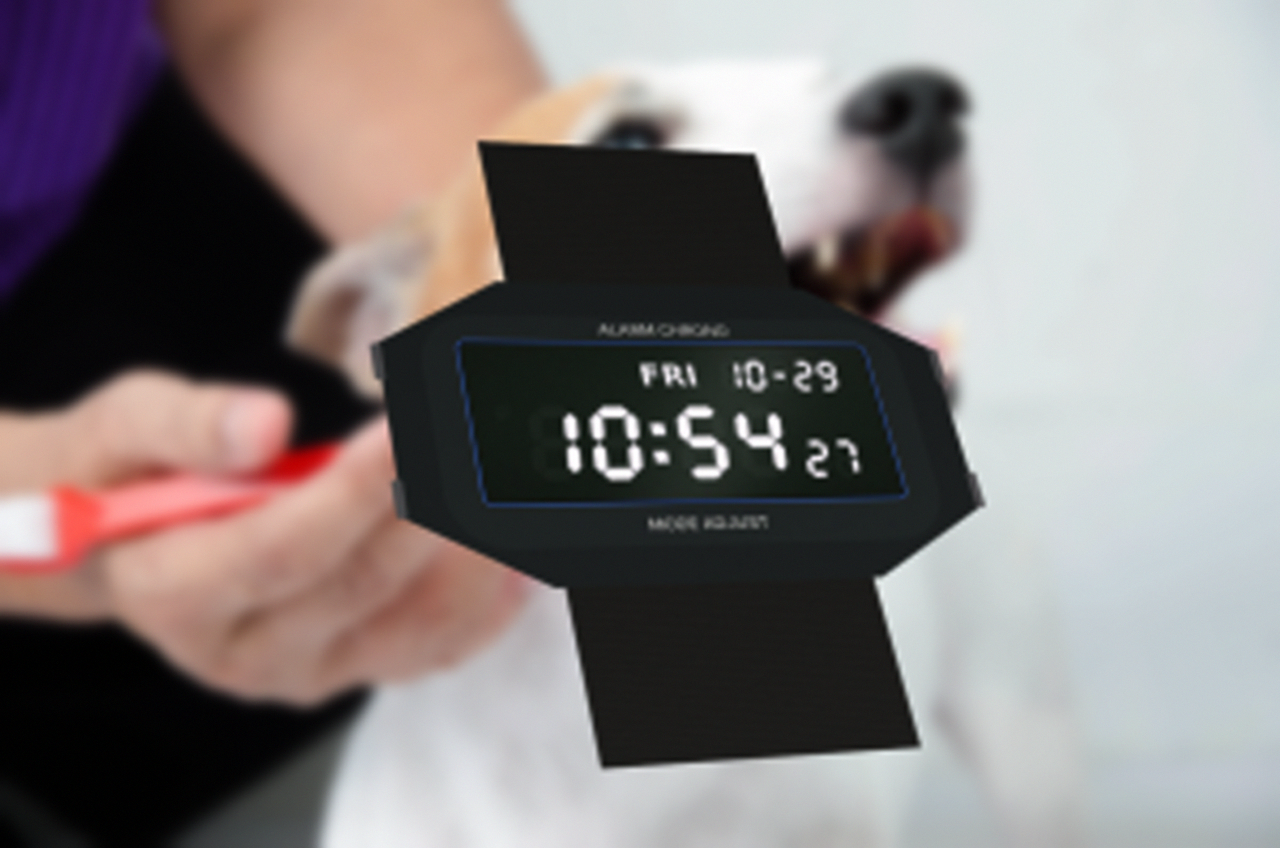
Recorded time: 10:54:27
